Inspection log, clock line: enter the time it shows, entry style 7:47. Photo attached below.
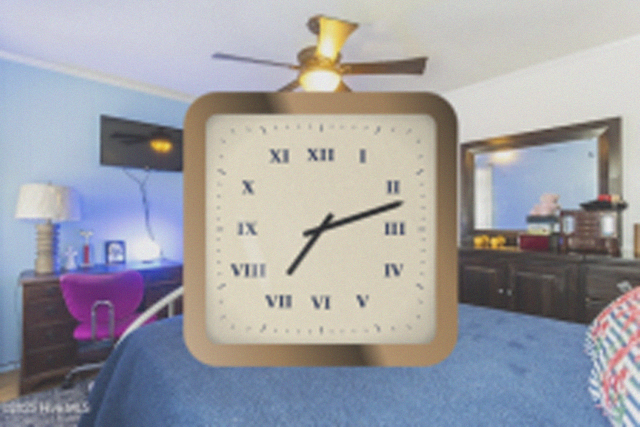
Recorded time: 7:12
